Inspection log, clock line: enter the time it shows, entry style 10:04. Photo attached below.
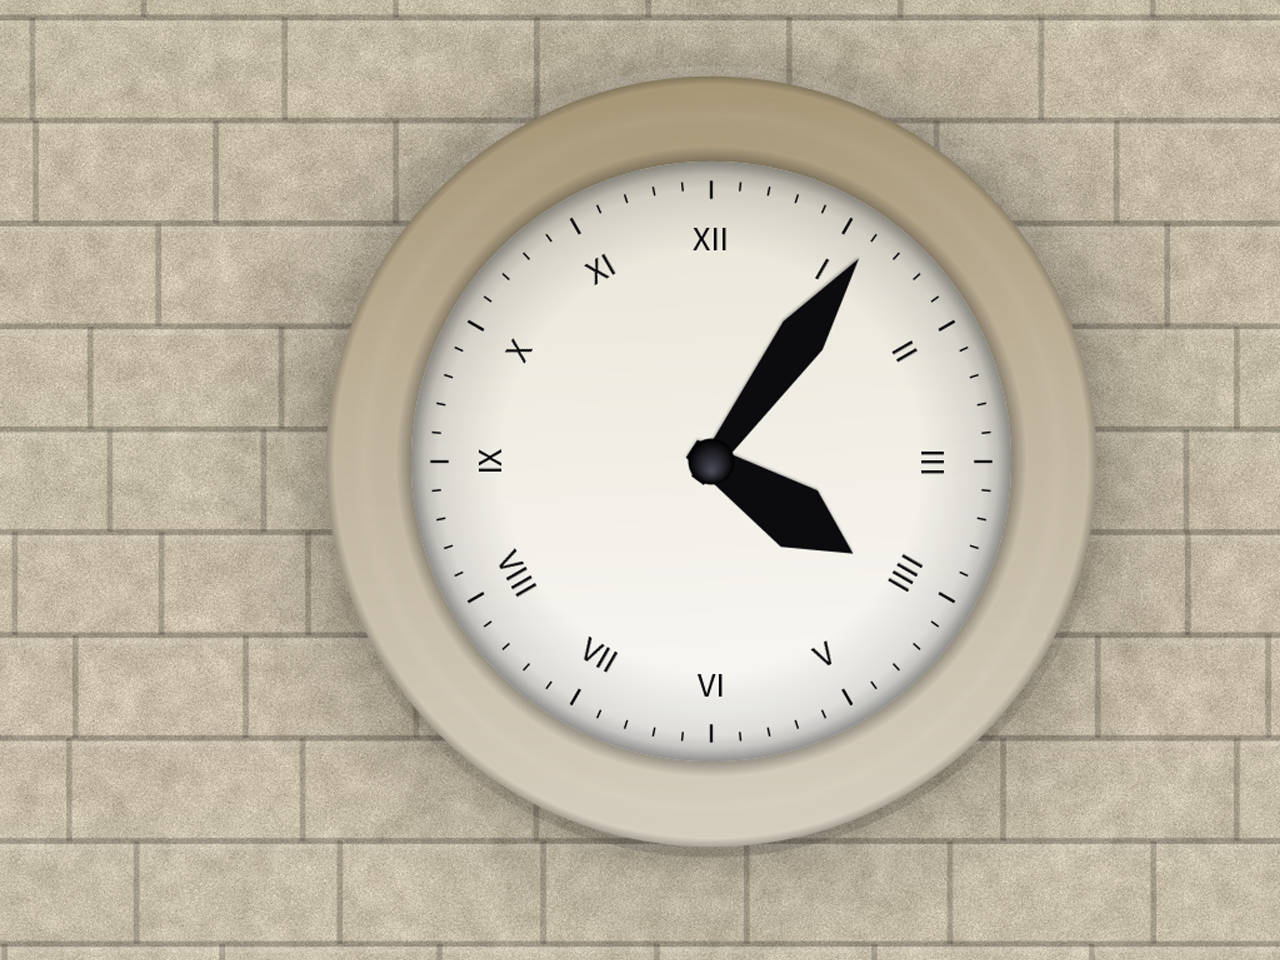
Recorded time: 4:06
